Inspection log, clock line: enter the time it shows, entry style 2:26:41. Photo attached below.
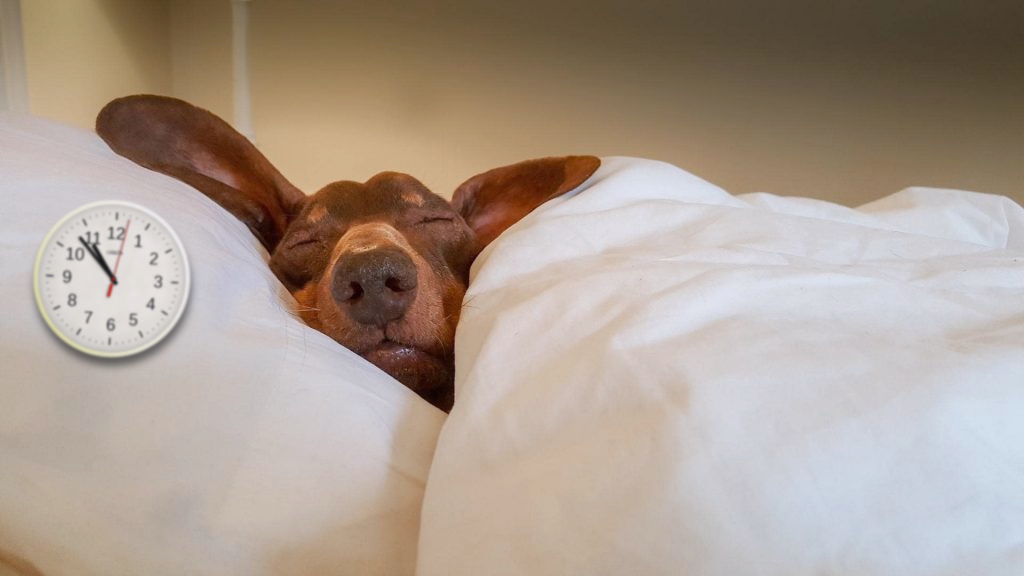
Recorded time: 10:53:02
